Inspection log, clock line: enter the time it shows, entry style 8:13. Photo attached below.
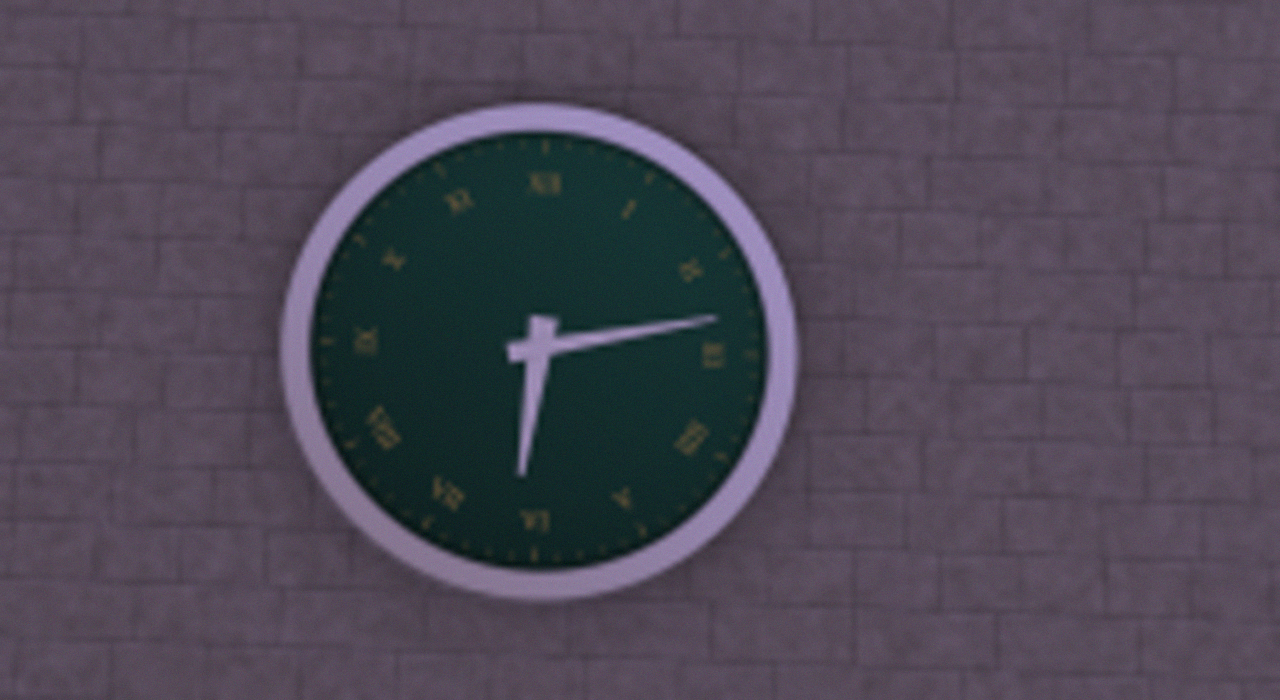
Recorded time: 6:13
